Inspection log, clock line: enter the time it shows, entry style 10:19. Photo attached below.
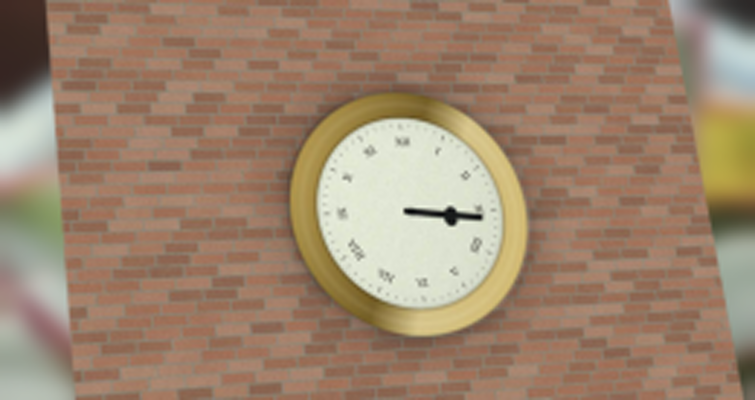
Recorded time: 3:16
